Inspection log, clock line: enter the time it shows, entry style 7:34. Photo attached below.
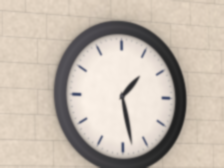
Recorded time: 1:28
